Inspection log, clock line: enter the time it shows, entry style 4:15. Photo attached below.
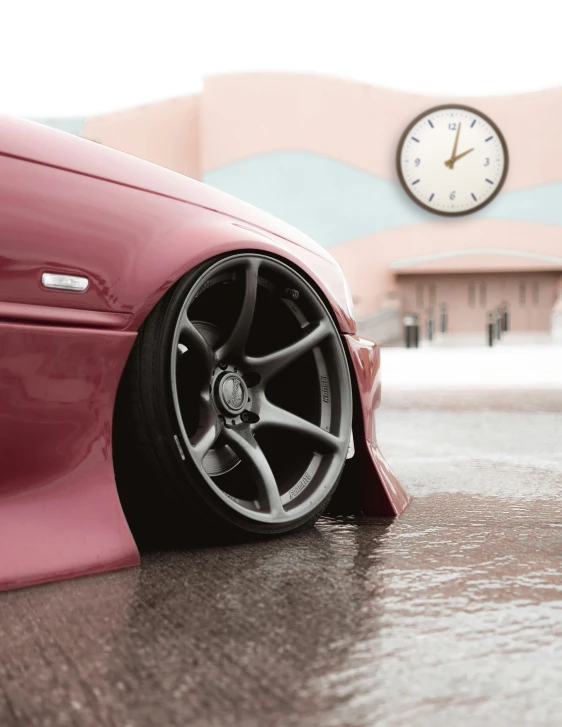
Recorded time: 2:02
